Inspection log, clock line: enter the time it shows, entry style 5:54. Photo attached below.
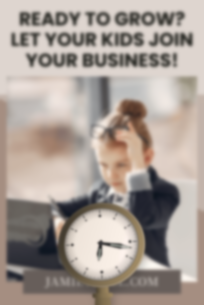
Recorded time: 6:17
